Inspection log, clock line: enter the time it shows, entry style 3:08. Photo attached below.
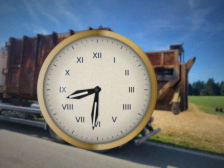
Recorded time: 8:31
